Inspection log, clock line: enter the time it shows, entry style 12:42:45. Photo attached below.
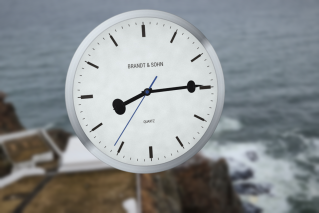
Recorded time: 8:14:36
